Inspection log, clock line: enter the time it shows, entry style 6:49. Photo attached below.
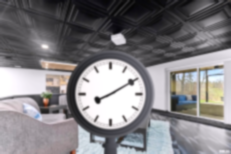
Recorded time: 8:10
